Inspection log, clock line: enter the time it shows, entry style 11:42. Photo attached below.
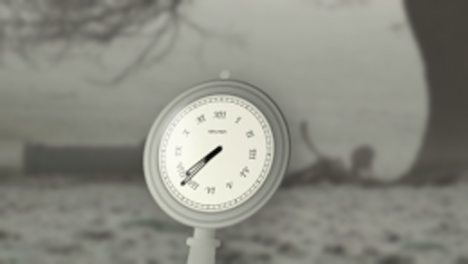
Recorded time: 7:37
